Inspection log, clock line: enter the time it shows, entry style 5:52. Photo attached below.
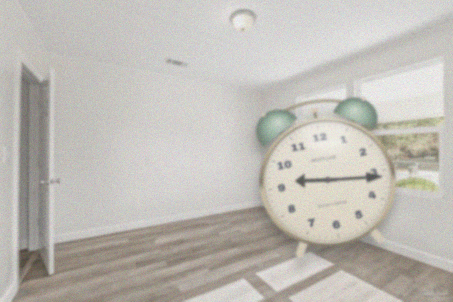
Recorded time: 9:16
